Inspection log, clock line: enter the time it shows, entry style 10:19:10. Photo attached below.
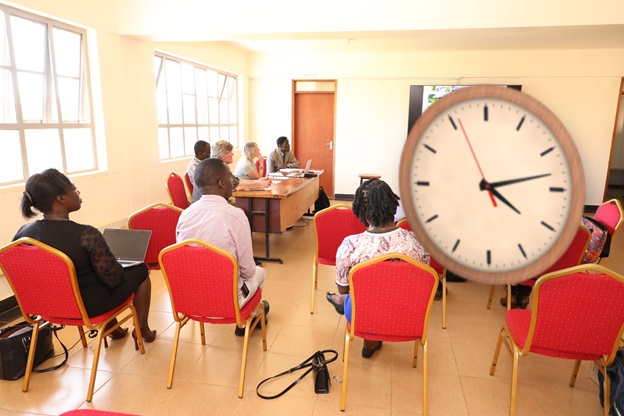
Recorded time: 4:12:56
